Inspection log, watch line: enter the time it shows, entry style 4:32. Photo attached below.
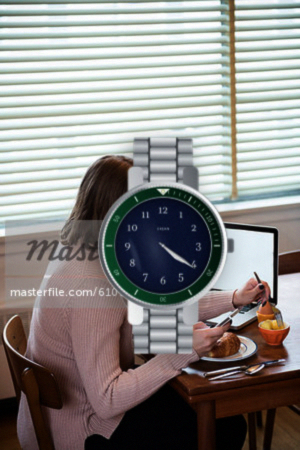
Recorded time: 4:21
